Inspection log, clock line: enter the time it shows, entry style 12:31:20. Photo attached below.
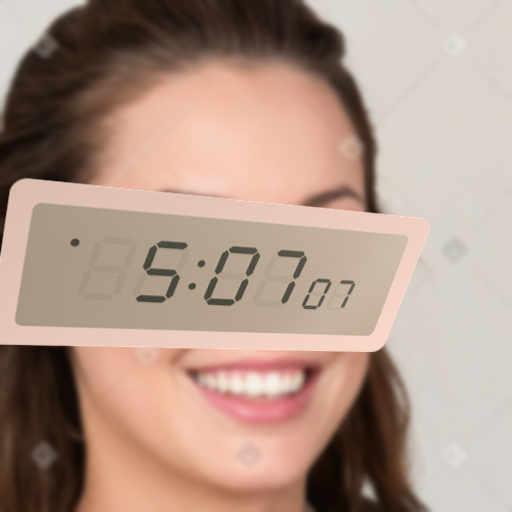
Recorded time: 5:07:07
